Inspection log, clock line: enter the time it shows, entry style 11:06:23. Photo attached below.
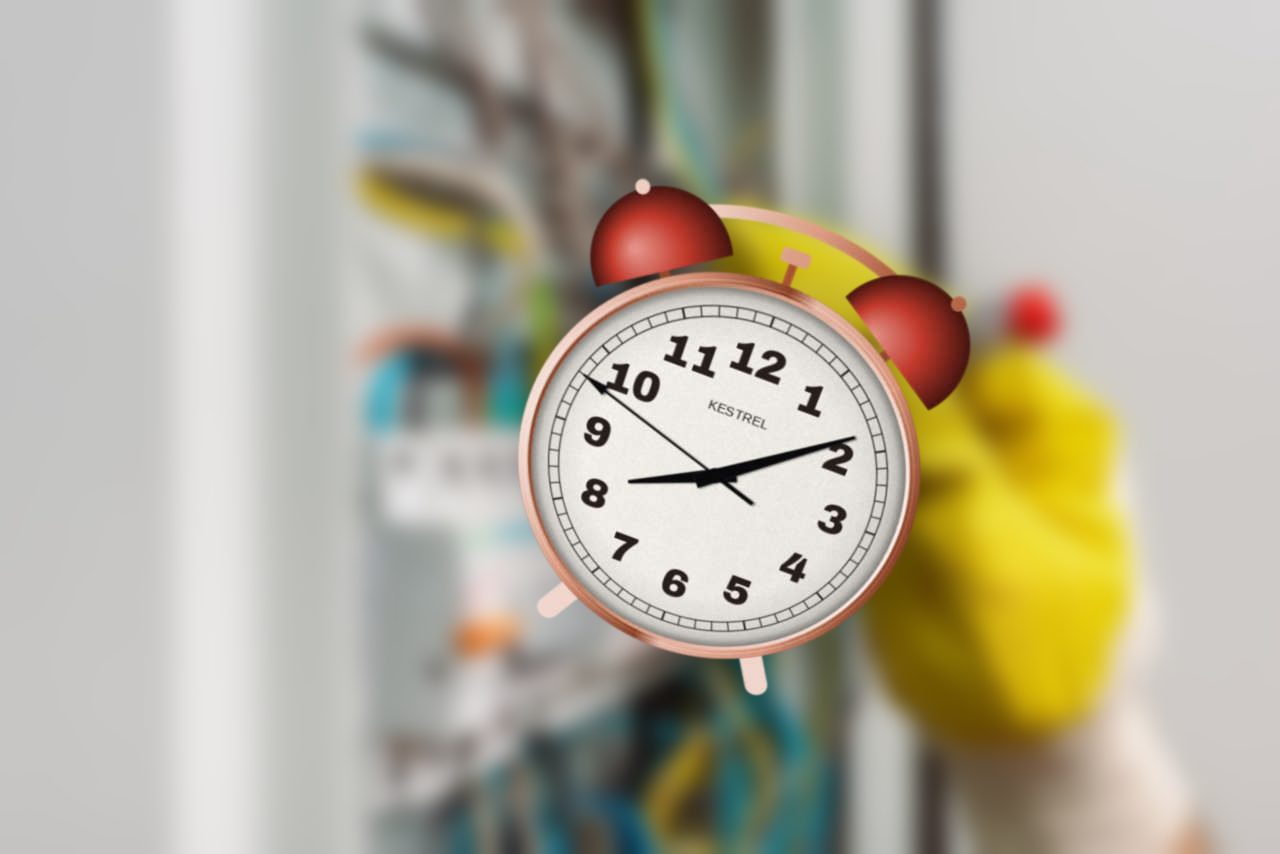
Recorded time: 8:08:48
